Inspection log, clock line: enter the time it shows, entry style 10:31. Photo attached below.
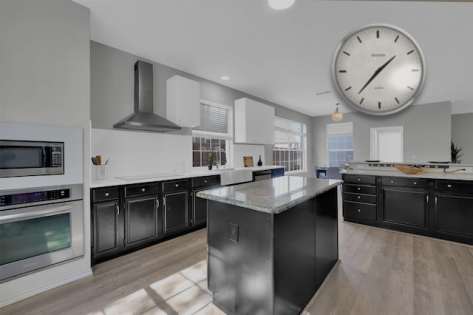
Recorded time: 1:37
